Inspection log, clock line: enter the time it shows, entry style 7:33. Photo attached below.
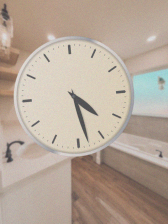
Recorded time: 4:28
